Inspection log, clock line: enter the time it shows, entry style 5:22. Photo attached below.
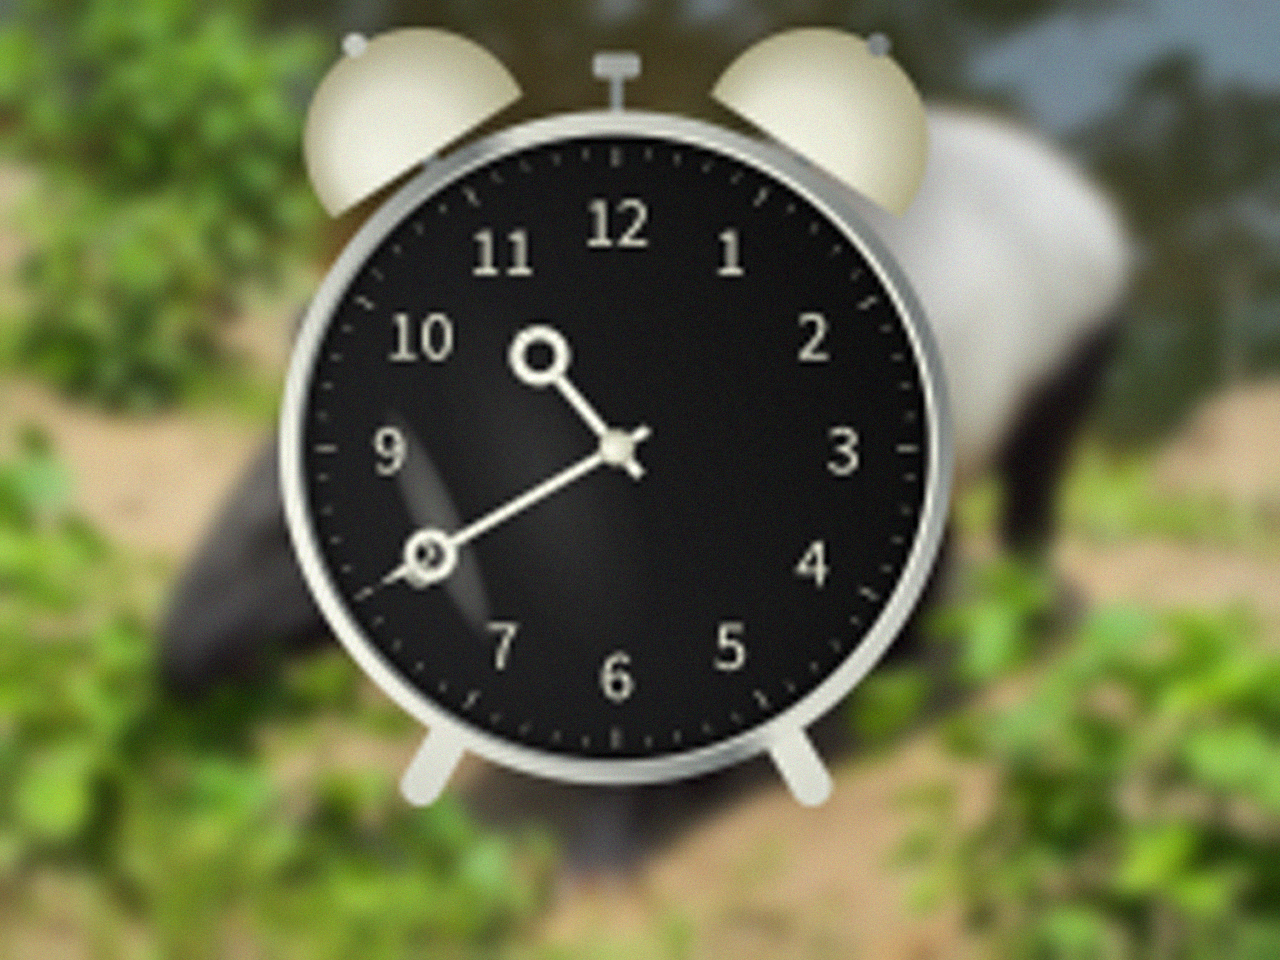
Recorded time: 10:40
